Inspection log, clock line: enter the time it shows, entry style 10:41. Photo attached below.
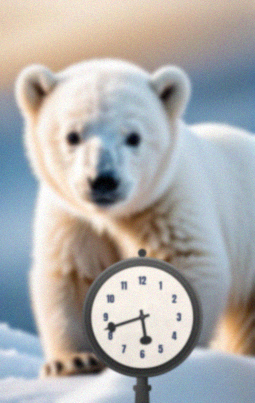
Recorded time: 5:42
